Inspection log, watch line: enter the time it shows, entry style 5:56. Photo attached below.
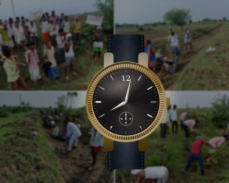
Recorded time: 8:02
